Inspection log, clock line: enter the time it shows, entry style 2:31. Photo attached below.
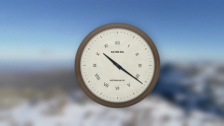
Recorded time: 10:21
